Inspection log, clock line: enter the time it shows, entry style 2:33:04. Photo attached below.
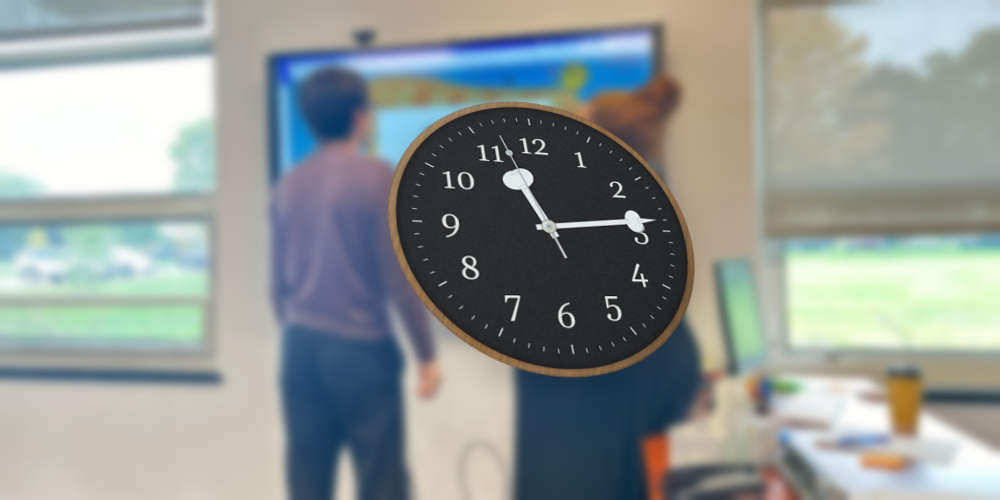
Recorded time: 11:13:57
